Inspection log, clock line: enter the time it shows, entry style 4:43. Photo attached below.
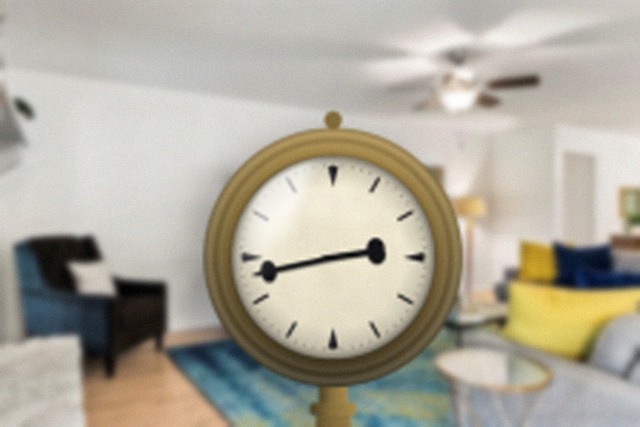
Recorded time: 2:43
